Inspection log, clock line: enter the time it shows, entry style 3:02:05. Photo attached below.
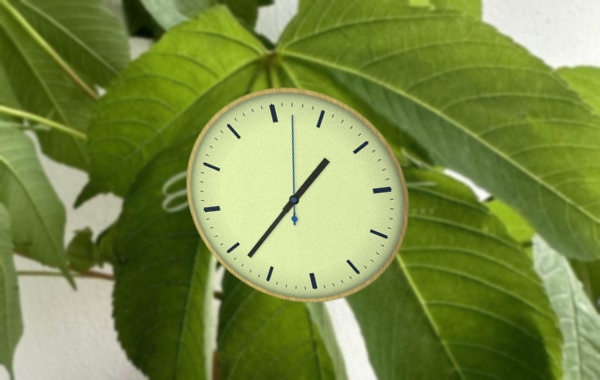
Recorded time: 1:38:02
